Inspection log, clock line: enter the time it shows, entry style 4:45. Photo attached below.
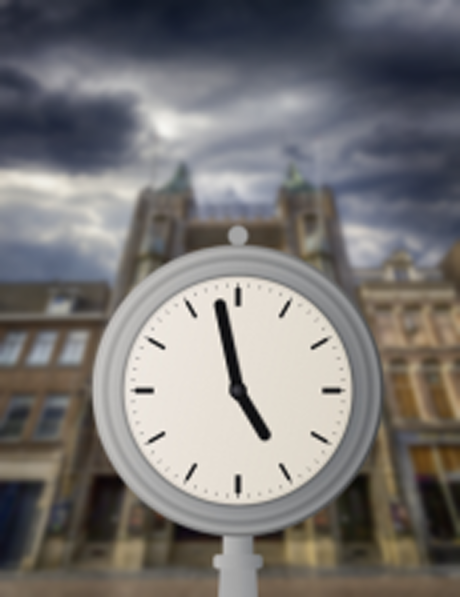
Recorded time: 4:58
